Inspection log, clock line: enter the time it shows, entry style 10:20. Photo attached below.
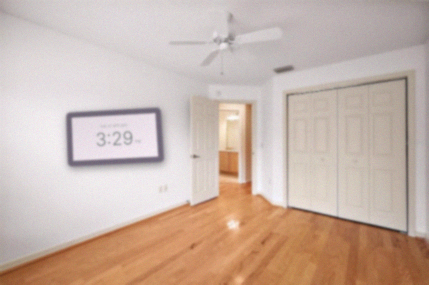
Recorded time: 3:29
